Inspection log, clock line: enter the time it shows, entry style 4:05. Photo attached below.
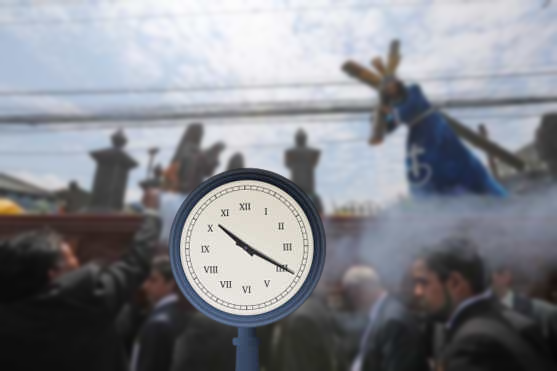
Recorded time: 10:20
